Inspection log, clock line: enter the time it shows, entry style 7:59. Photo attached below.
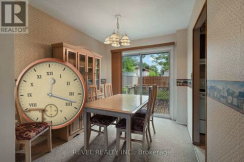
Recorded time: 12:18
